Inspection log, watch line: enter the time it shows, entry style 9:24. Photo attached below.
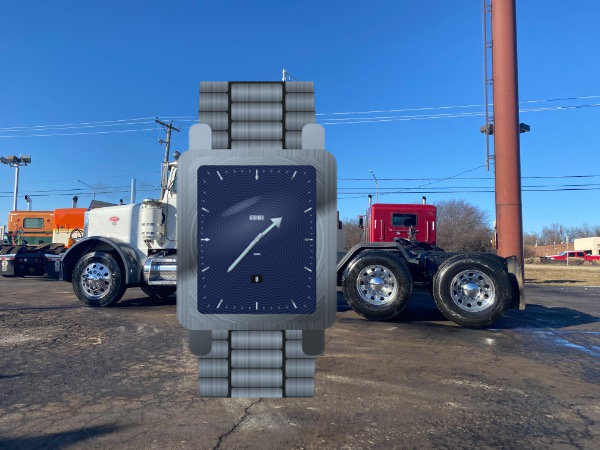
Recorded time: 1:37
